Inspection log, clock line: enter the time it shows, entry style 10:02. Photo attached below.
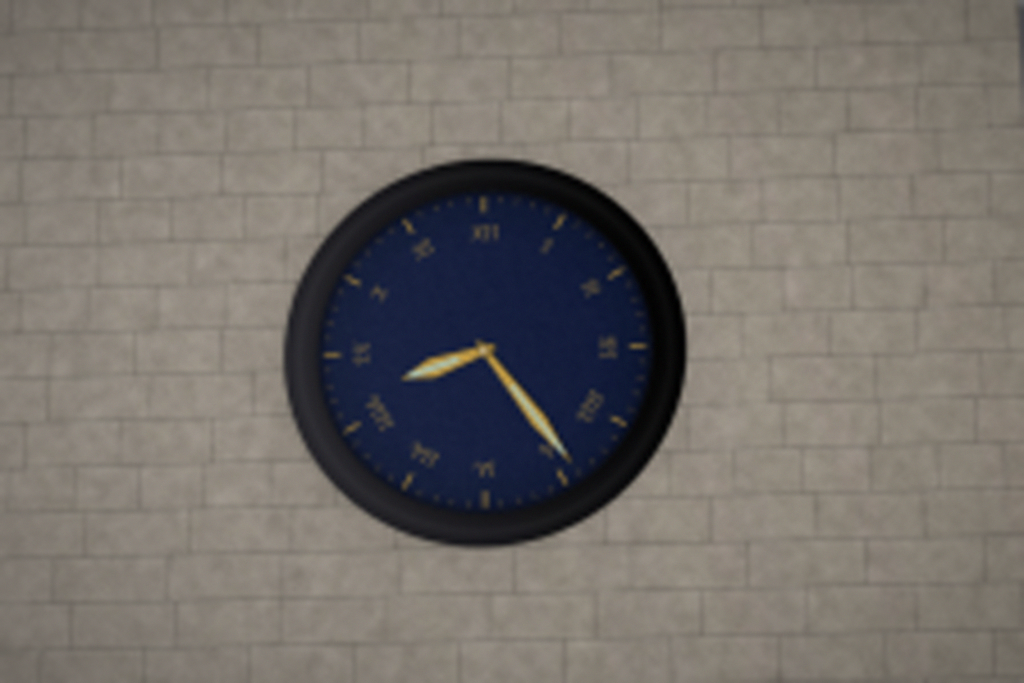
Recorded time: 8:24
